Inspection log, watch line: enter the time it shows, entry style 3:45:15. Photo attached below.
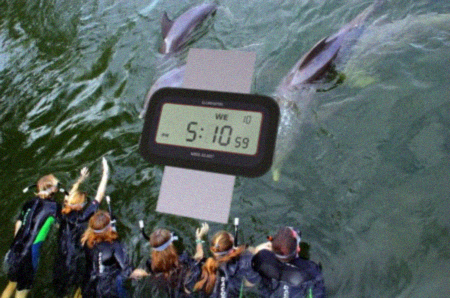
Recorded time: 5:10:59
